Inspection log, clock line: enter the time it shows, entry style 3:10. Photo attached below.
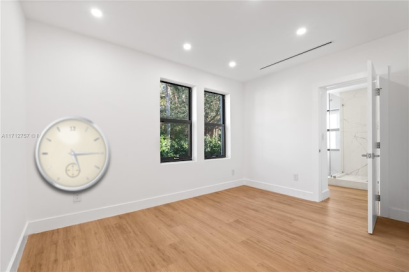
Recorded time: 5:15
